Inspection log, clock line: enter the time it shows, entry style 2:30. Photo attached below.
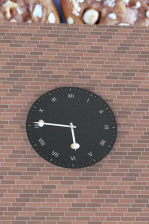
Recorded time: 5:46
